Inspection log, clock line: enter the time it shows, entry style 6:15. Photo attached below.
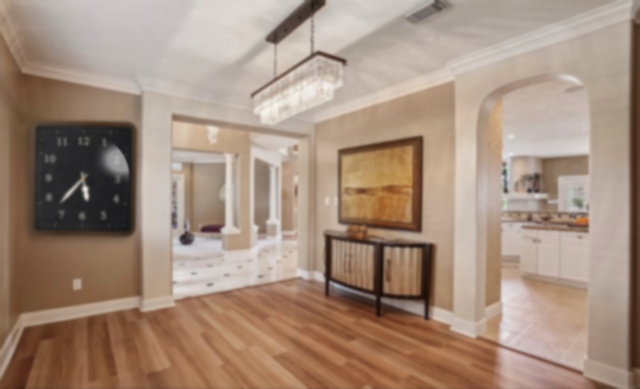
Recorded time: 5:37
